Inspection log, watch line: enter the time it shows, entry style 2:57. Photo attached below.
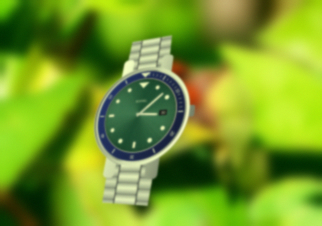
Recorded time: 3:08
